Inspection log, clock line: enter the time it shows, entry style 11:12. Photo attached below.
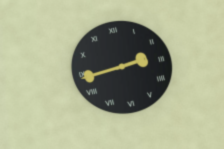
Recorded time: 2:44
